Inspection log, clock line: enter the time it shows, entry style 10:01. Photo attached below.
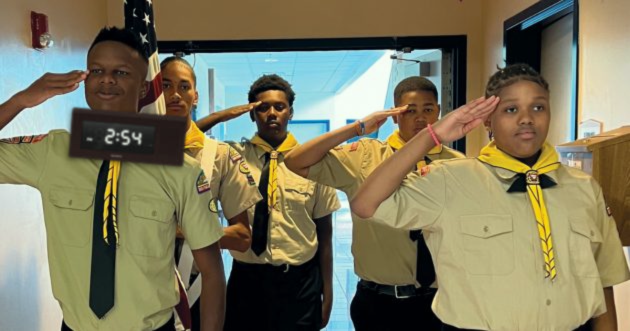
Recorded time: 2:54
